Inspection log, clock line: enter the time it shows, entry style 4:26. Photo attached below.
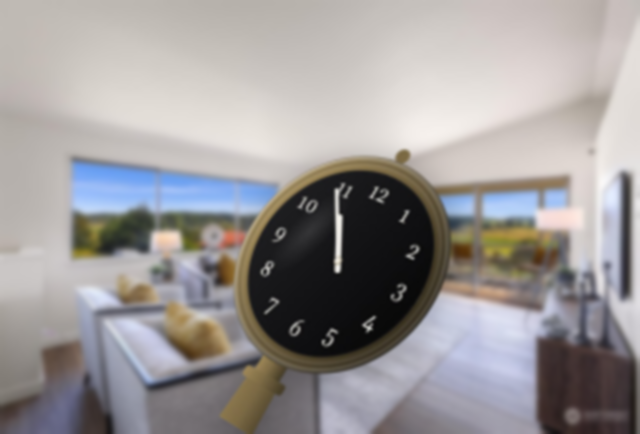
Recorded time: 10:54
